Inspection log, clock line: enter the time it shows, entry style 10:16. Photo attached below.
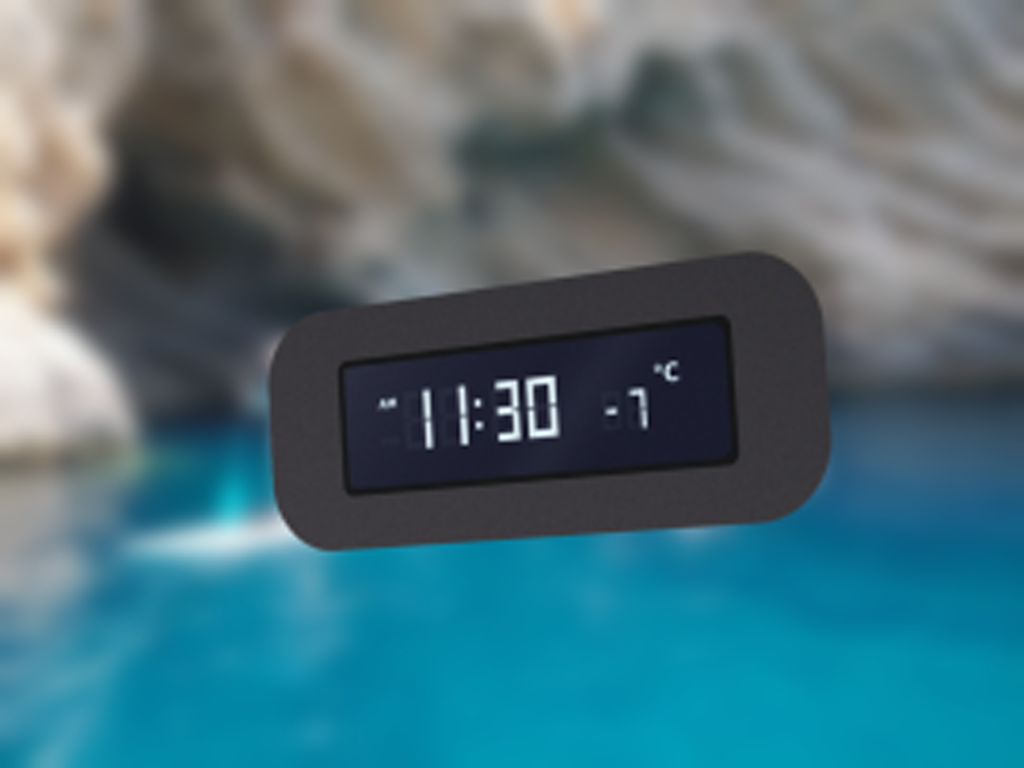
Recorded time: 11:30
